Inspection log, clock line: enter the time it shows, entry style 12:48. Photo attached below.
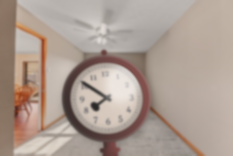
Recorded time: 7:51
